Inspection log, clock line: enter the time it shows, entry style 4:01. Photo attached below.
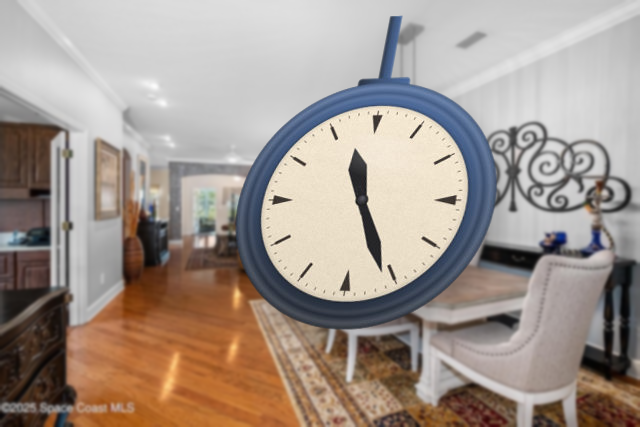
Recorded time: 11:26
